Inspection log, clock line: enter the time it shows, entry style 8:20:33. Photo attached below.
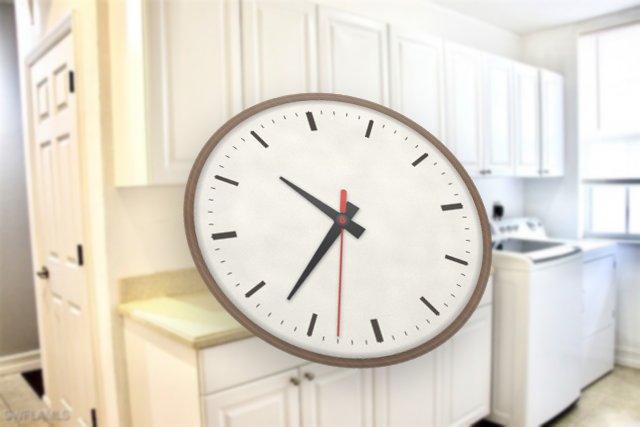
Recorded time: 10:37:33
